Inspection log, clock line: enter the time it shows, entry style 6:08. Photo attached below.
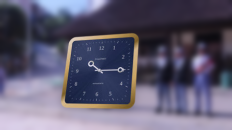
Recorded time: 10:15
